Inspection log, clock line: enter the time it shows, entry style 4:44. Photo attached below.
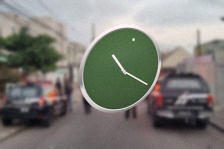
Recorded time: 10:18
